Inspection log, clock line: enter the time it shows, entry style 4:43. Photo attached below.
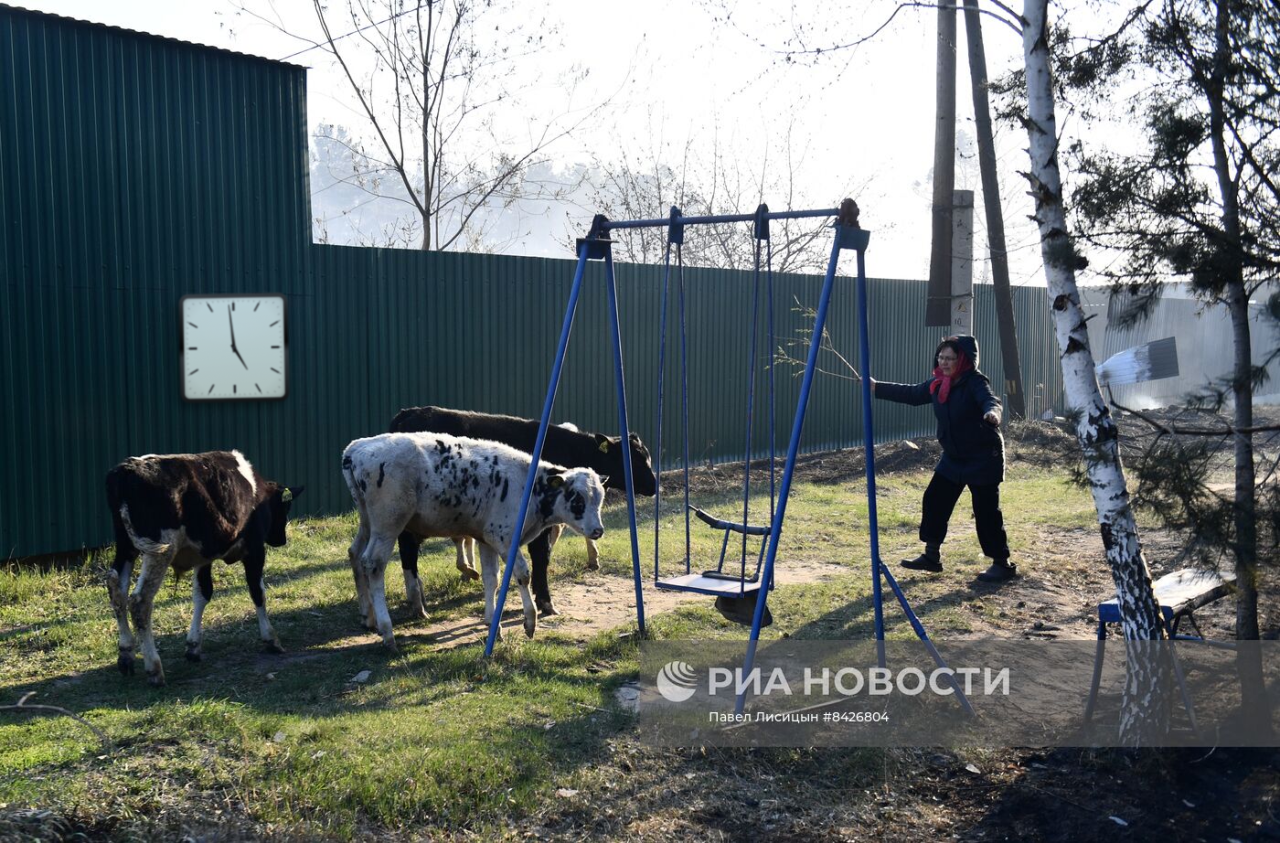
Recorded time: 4:59
